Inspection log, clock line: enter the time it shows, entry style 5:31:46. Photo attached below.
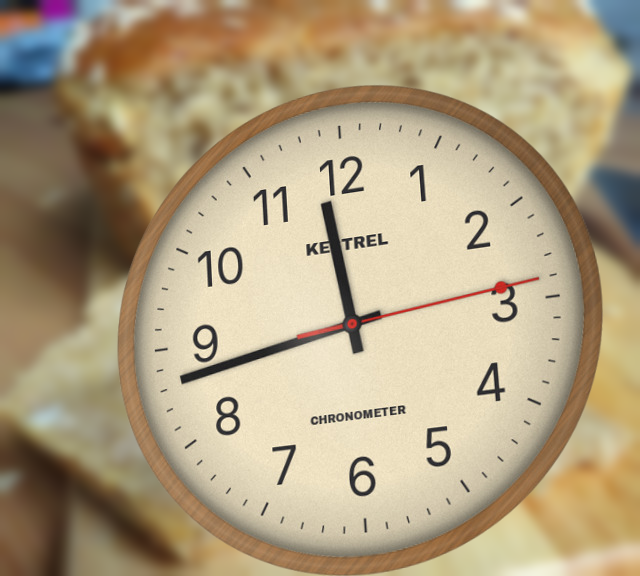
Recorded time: 11:43:14
